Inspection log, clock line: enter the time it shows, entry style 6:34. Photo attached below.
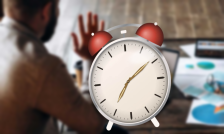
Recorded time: 7:09
